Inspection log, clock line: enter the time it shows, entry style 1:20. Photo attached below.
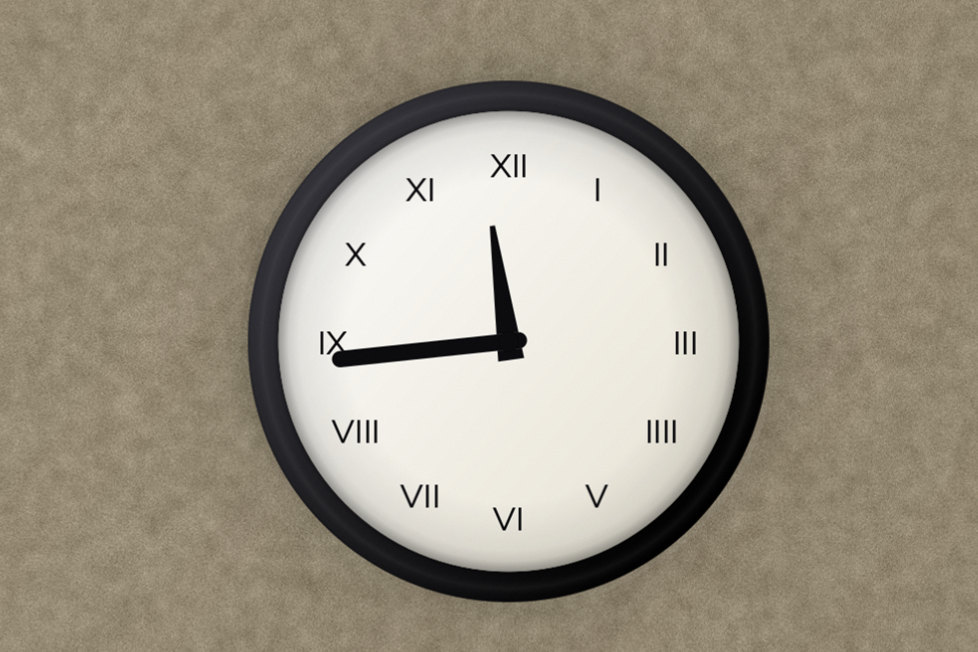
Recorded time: 11:44
